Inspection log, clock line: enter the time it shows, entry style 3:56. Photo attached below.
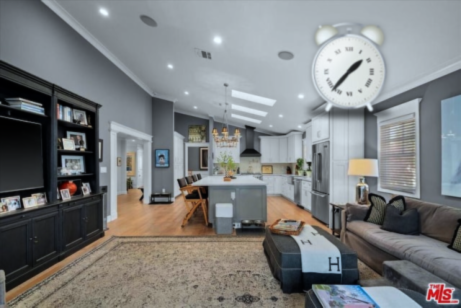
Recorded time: 1:37
